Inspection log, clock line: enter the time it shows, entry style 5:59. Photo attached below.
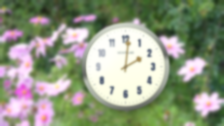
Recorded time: 2:01
